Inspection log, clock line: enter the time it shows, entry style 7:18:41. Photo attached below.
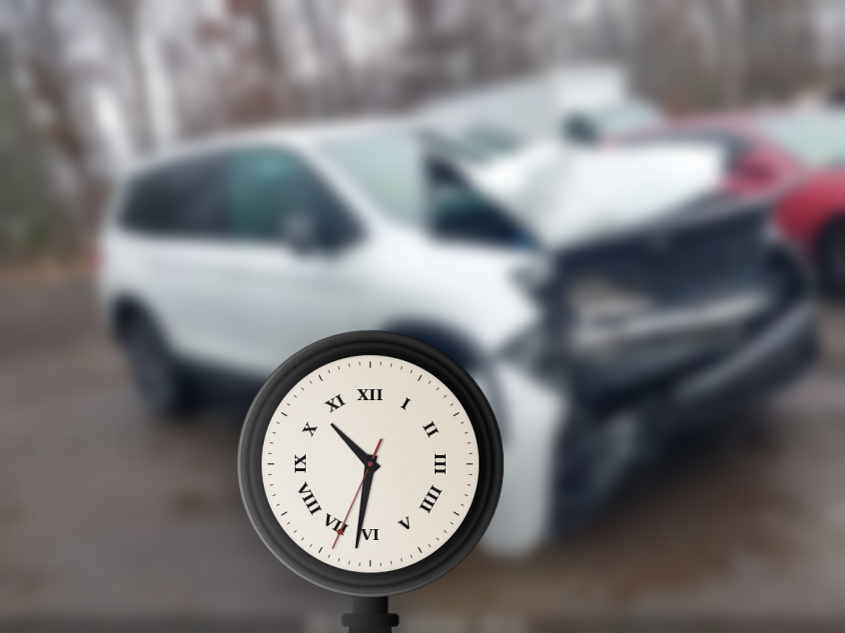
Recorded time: 10:31:34
